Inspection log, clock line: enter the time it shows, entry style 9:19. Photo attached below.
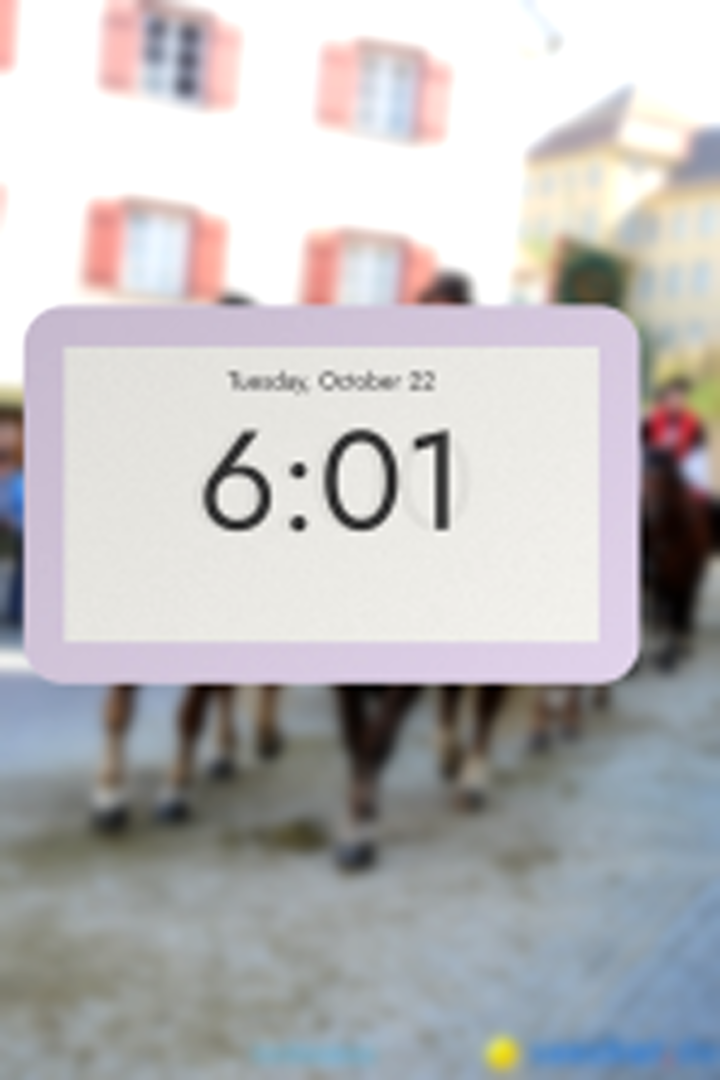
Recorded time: 6:01
